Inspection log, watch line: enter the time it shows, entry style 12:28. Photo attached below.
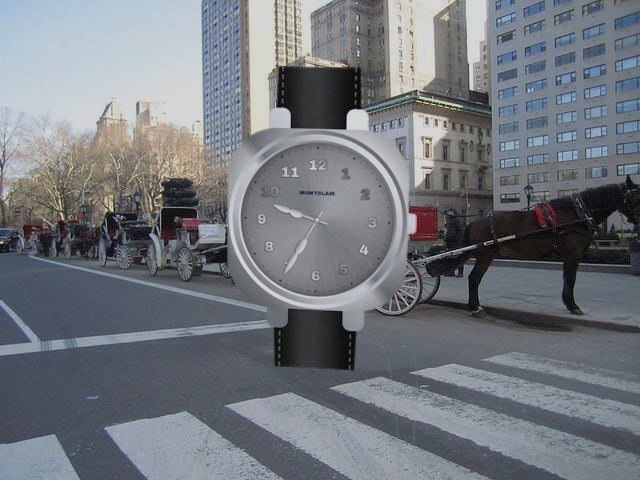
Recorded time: 9:35
